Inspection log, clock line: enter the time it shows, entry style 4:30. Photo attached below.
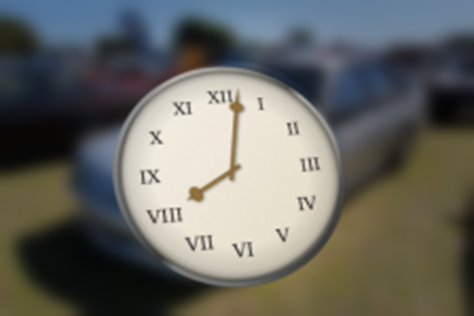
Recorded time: 8:02
